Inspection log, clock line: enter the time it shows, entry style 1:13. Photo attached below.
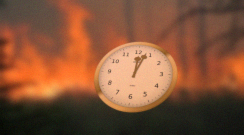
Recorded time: 12:03
